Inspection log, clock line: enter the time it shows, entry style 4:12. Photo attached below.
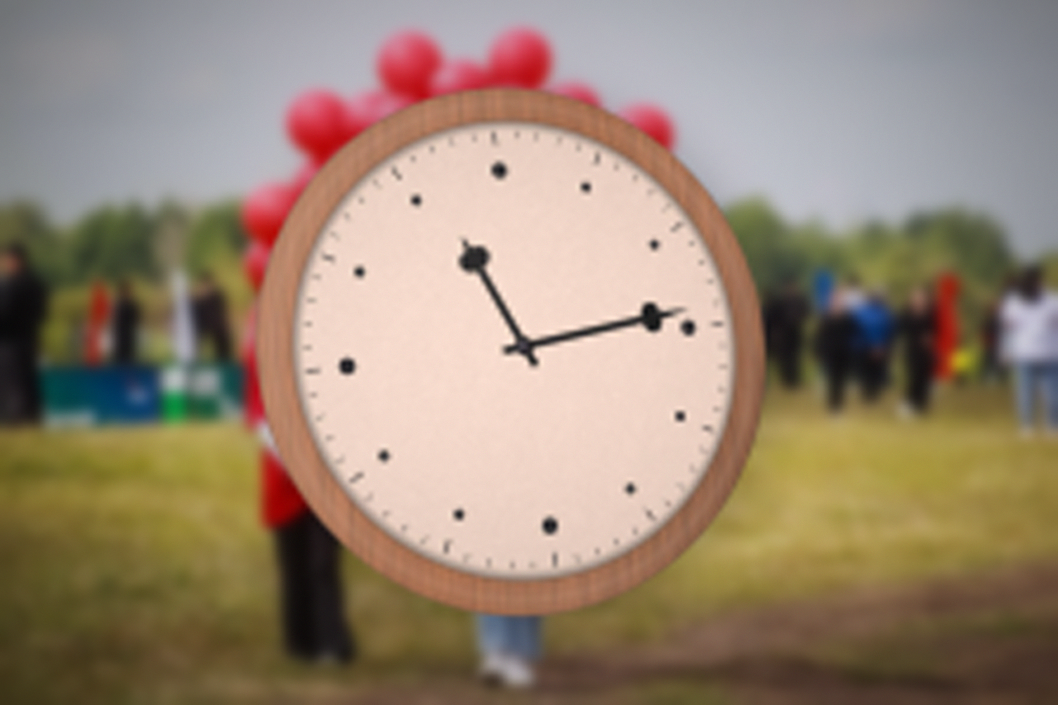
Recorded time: 11:14
